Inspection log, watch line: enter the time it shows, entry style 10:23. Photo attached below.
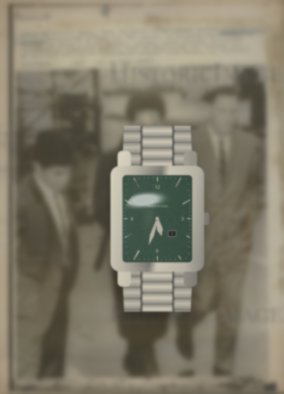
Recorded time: 5:33
